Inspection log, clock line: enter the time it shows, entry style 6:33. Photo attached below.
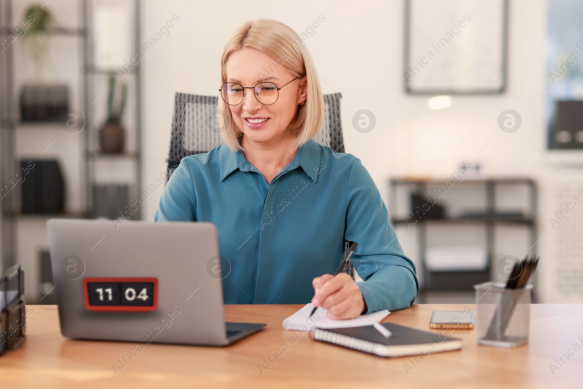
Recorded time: 11:04
